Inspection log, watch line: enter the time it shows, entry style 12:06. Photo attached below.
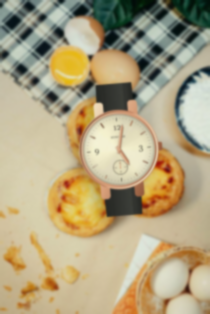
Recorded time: 5:02
